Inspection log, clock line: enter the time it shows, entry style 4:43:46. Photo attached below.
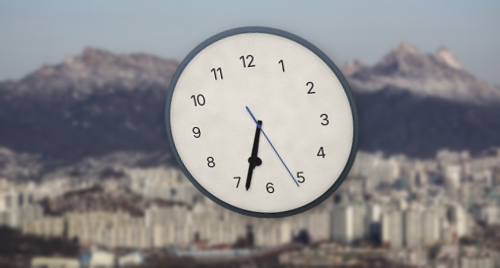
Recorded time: 6:33:26
